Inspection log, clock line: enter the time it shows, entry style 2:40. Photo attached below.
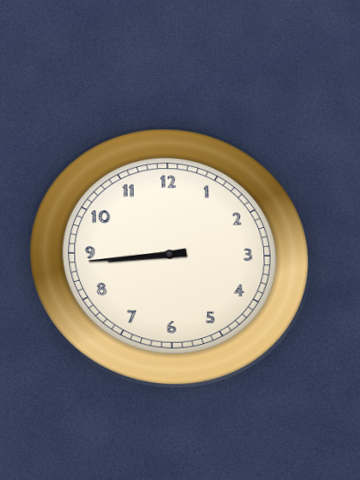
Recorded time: 8:44
